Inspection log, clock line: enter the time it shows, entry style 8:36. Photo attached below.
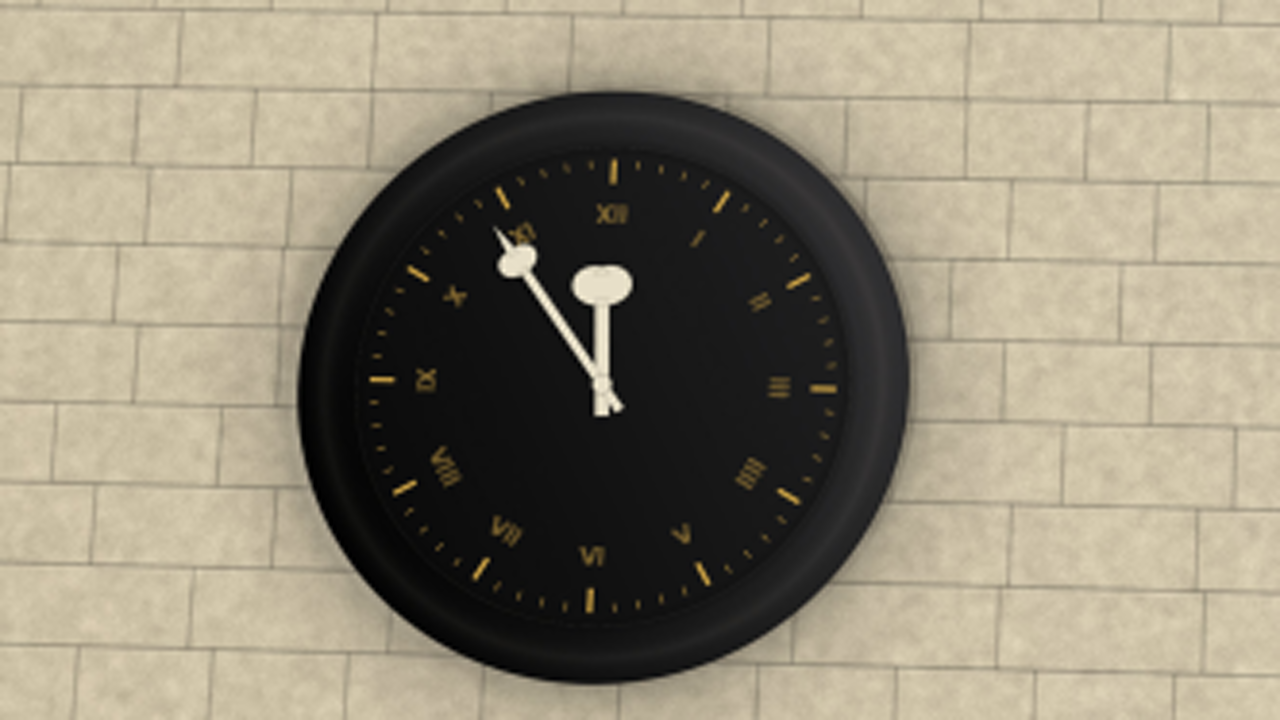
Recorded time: 11:54
